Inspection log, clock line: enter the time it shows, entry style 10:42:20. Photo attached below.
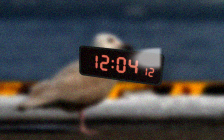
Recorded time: 12:04:12
